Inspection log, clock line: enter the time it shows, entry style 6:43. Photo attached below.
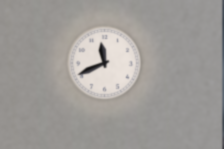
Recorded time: 11:41
